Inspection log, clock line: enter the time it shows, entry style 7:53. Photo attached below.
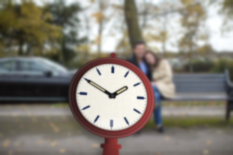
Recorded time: 1:50
